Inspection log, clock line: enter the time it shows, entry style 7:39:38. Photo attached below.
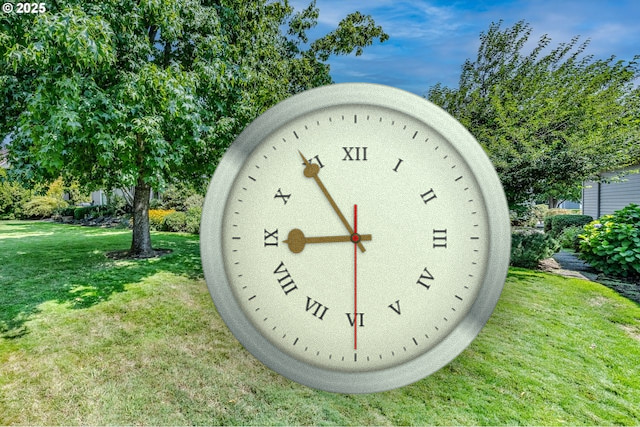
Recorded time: 8:54:30
